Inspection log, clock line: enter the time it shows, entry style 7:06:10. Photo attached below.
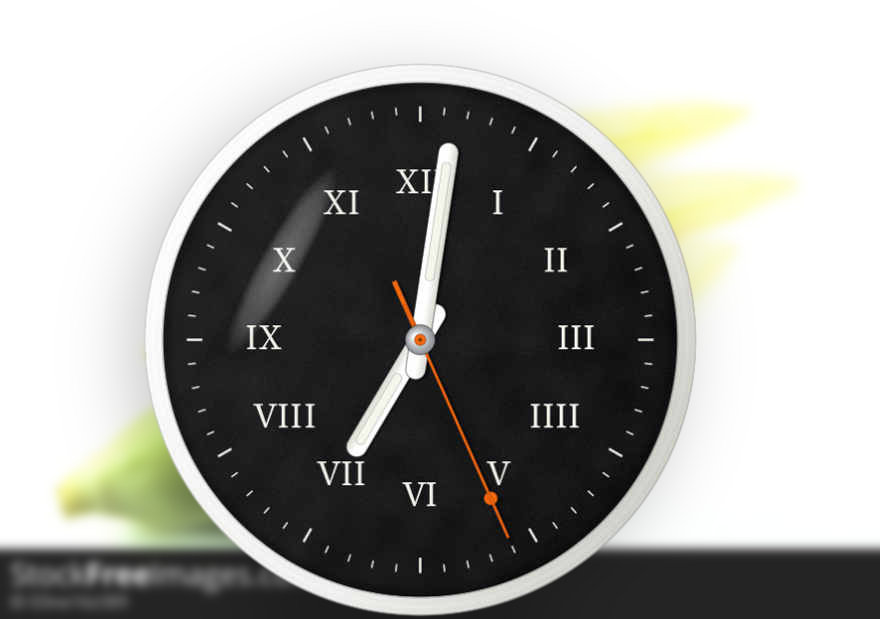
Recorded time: 7:01:26
